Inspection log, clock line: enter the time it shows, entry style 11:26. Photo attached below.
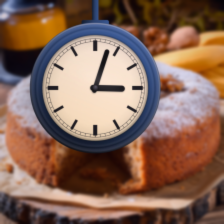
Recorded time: 3:03
